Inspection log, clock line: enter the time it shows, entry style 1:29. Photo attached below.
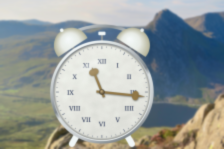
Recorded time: 11:16
